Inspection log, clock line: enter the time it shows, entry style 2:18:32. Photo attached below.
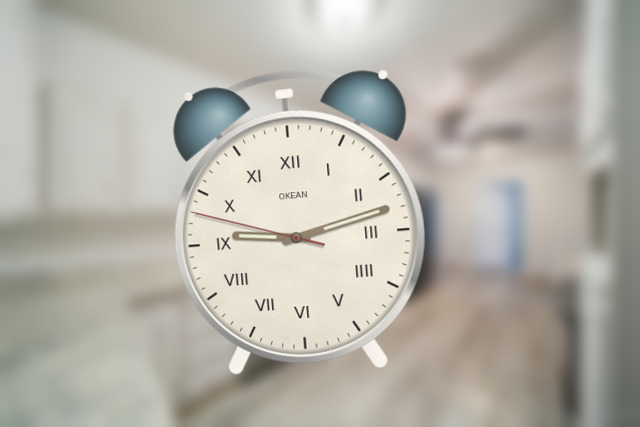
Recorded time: 9:12:48
